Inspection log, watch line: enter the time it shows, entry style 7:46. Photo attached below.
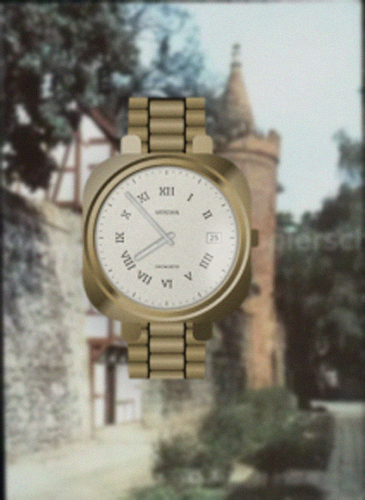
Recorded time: 7:53
